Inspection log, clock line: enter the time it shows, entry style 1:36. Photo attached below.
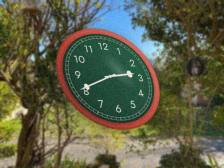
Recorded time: 2:41
